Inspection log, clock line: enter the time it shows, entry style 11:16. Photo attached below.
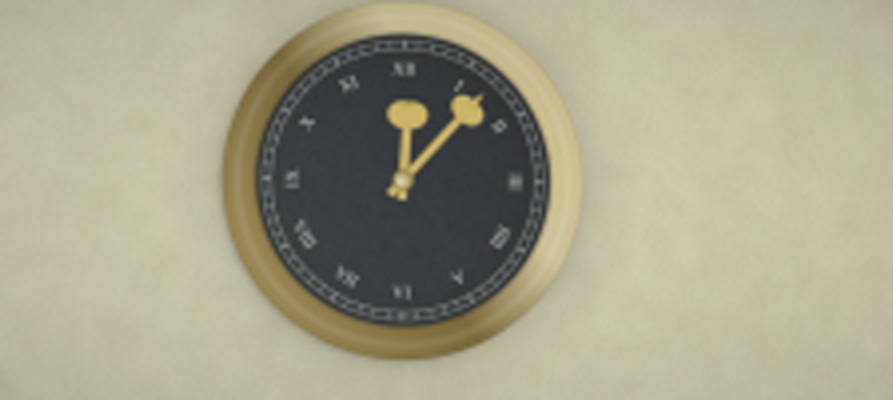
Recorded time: 12:07
